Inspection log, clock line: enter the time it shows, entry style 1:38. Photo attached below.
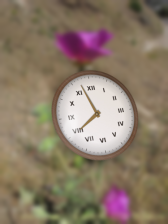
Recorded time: 7:57
